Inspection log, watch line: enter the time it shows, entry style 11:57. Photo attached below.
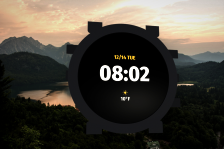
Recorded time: 8:02
